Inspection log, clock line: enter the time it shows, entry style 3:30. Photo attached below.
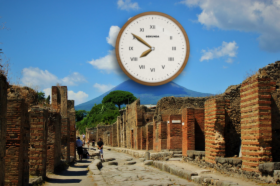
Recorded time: 7:51
